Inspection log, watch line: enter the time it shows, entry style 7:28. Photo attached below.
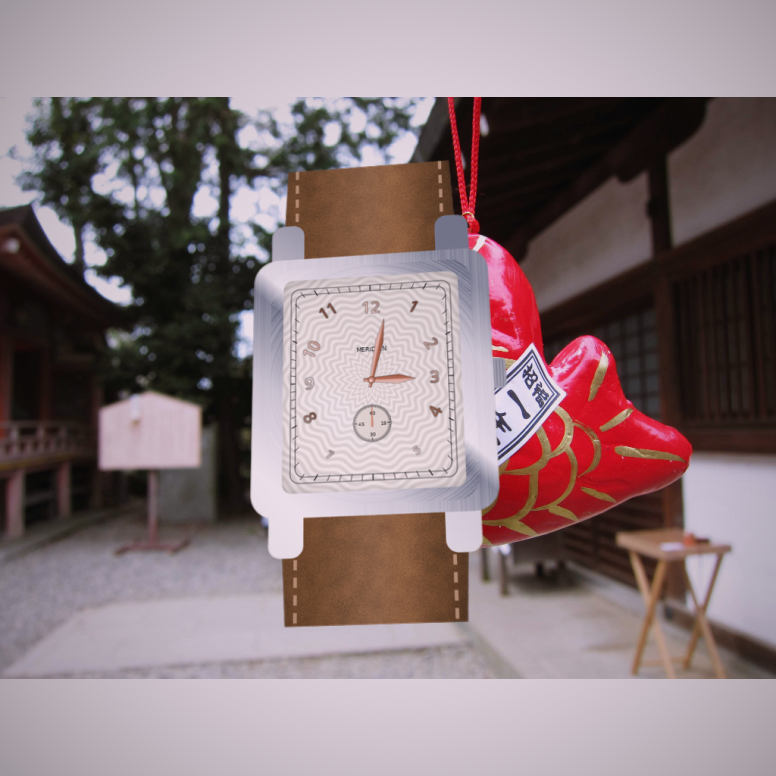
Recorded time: 3:02
